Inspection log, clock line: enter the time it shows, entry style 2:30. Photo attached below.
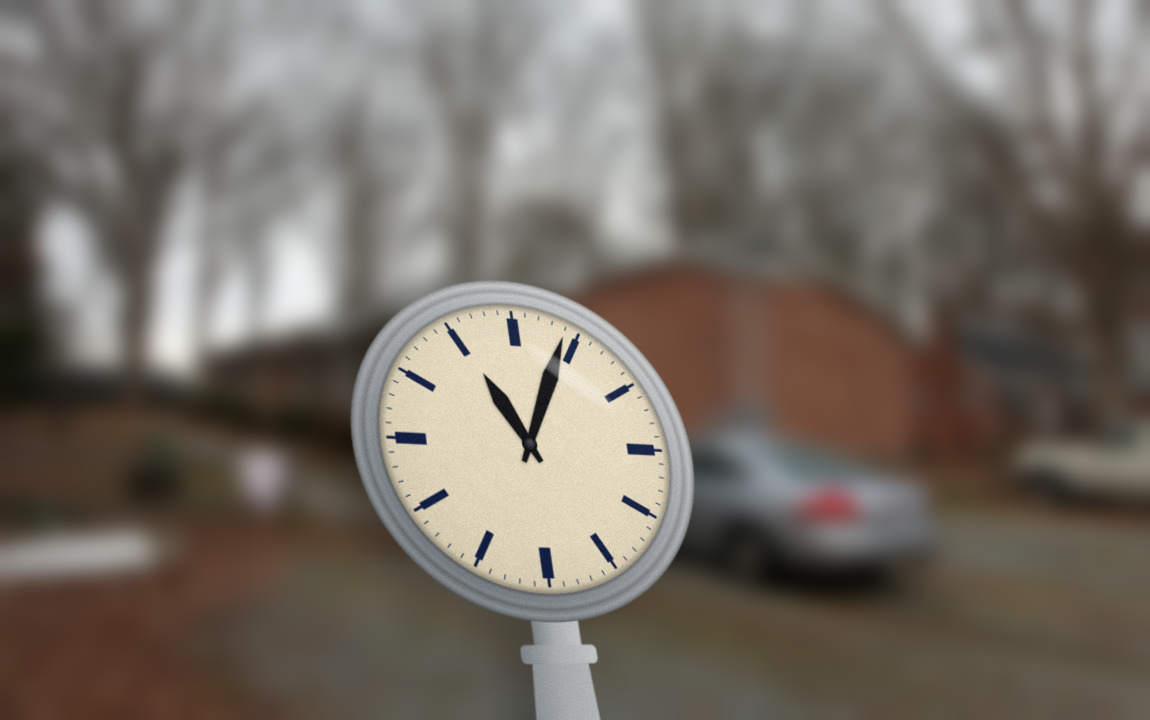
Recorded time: 11:04
